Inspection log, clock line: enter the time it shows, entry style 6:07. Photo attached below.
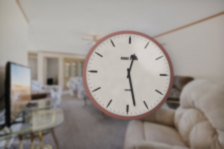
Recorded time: 12:28
